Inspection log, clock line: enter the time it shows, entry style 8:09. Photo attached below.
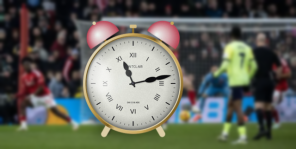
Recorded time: 11:13
